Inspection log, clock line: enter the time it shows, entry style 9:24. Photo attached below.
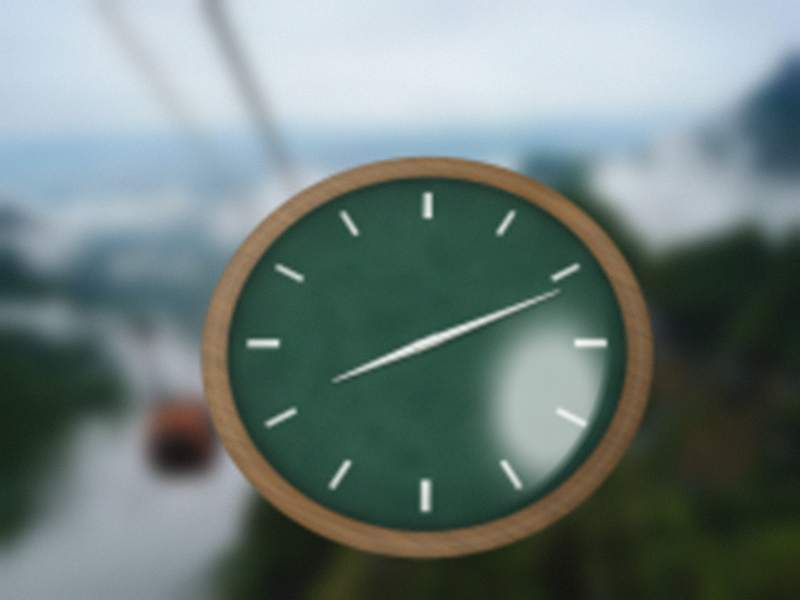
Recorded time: 8:11
